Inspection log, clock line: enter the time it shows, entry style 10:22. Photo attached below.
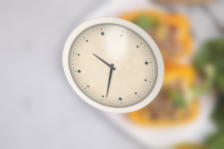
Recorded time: 10:34
